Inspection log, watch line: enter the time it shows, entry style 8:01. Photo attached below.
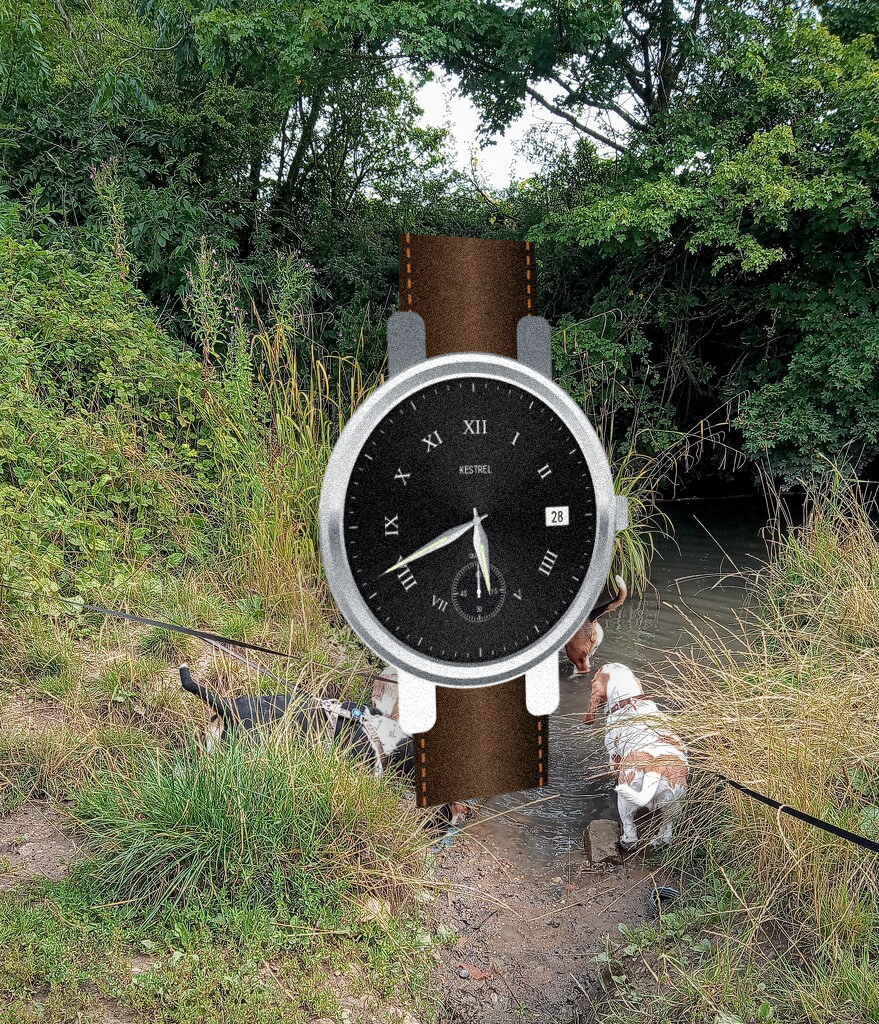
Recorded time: 5:41
